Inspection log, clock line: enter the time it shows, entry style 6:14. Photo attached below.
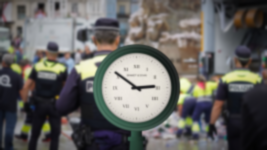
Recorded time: 2:51
